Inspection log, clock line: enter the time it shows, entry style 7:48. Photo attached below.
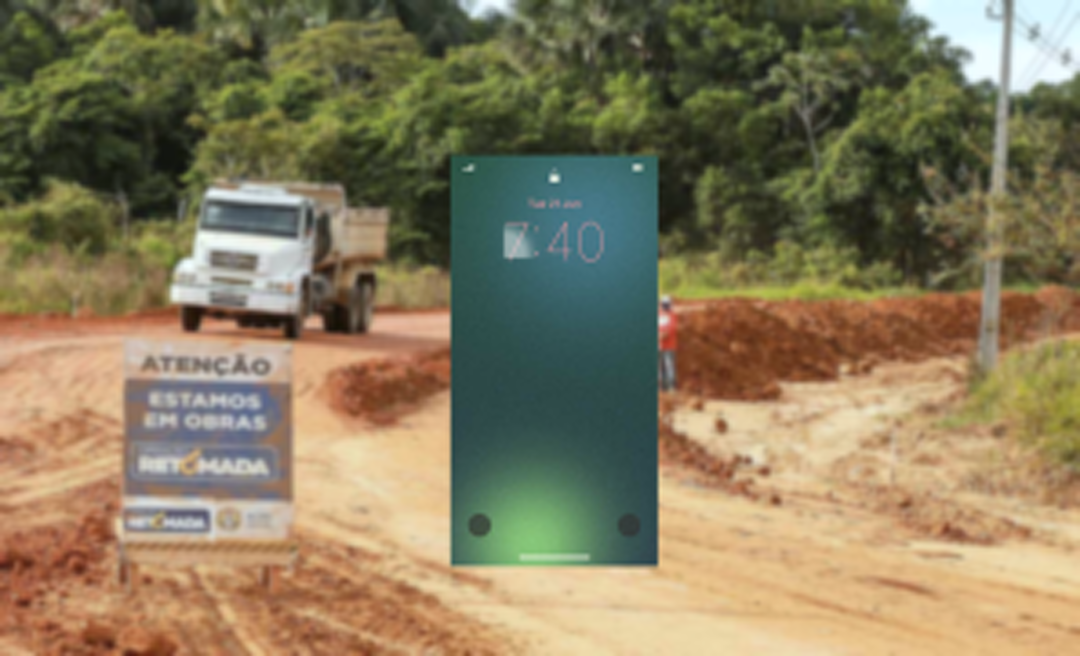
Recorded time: 7:40
